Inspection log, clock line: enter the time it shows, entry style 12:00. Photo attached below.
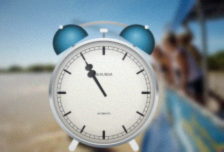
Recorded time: 10:55
